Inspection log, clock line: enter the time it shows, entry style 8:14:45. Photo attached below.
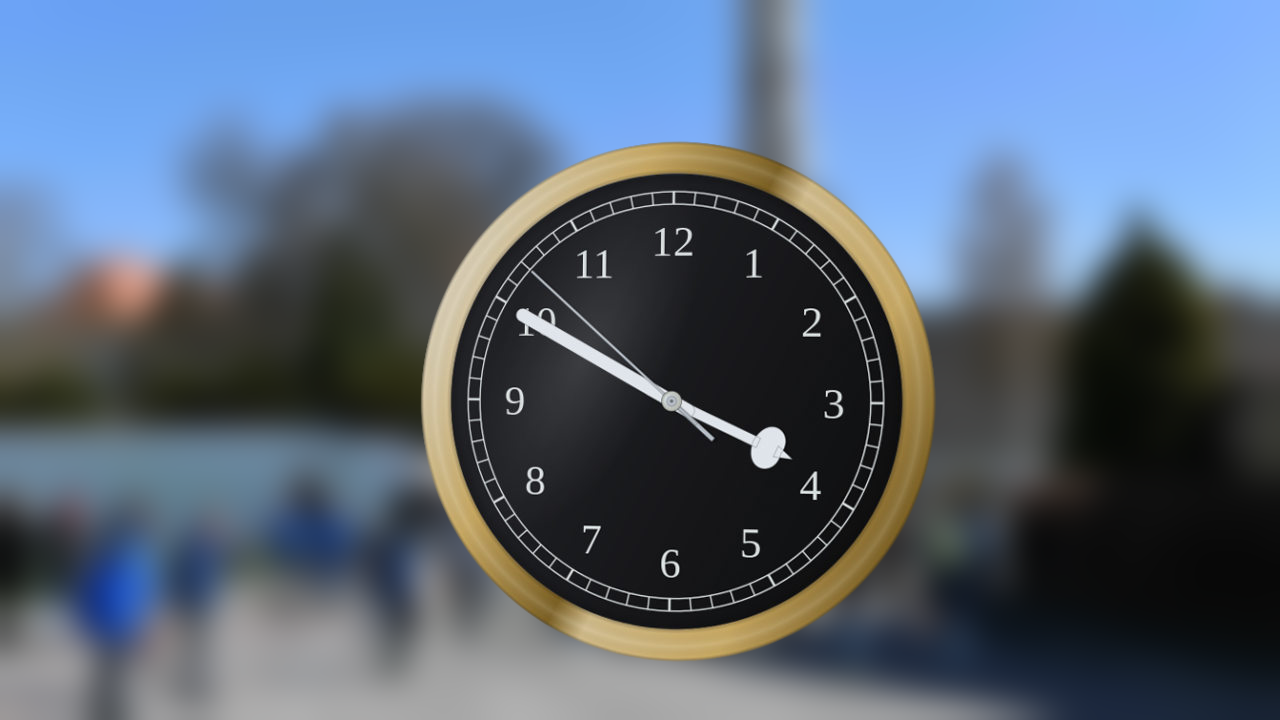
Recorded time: 3:49:52
